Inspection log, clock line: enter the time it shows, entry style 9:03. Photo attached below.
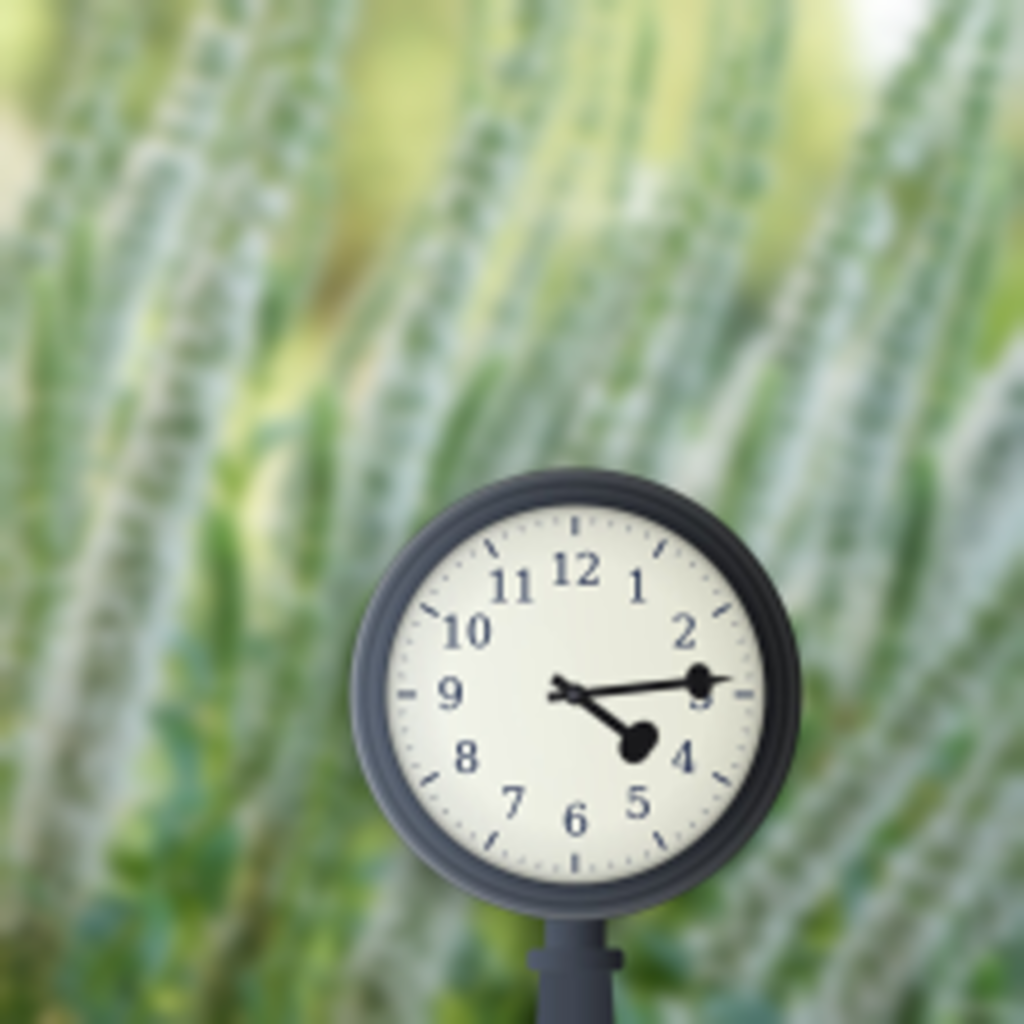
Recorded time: 4:14
